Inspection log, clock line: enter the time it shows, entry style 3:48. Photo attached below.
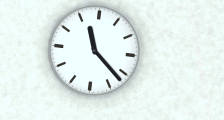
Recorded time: 11:22
